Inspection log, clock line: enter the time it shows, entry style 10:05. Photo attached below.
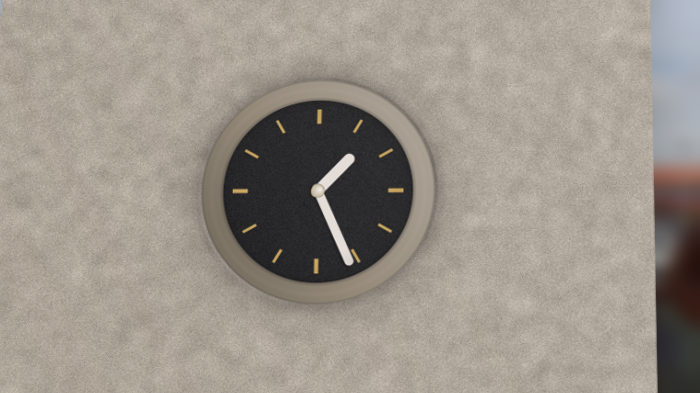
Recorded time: 1:26
